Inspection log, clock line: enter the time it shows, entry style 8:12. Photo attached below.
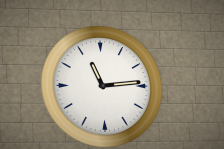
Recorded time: 11:14
